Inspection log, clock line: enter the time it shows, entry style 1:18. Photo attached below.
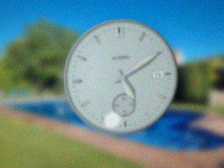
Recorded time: 5:10
